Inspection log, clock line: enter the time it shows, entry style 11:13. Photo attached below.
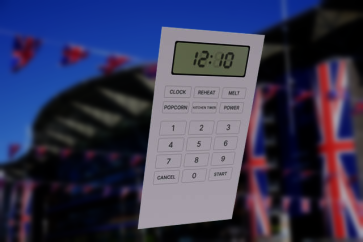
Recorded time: 12:10
